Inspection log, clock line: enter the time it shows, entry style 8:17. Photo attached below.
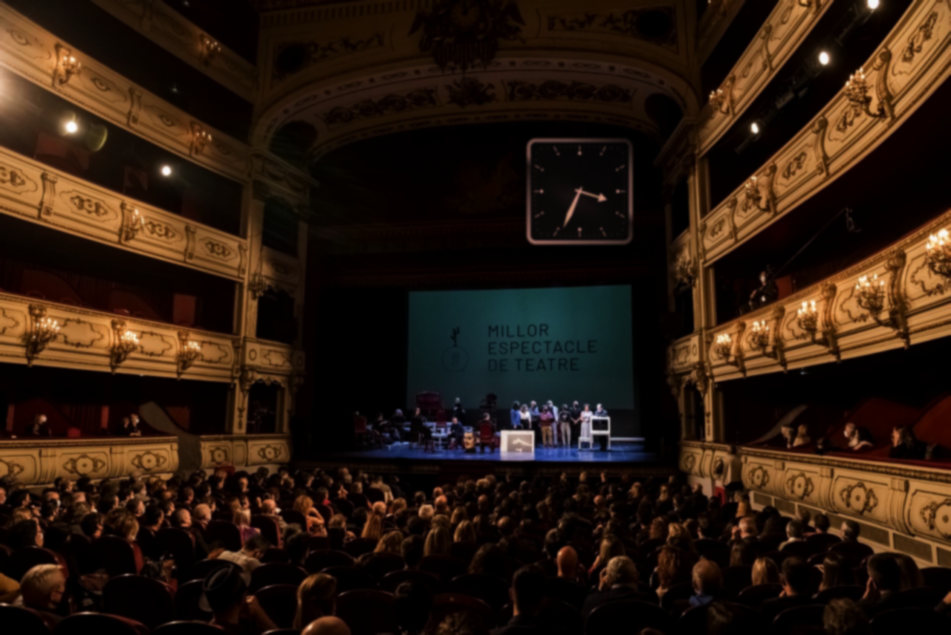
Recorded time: 3:34
